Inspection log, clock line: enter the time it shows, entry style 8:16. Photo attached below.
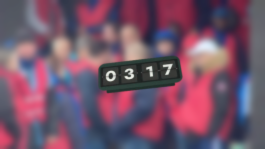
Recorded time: 3:17
